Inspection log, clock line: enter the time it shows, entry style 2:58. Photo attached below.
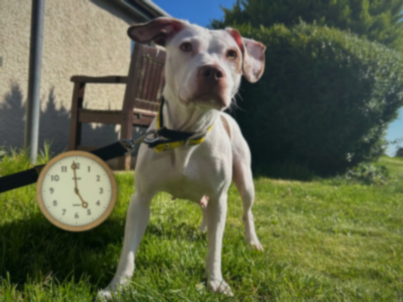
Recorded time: 4:59
